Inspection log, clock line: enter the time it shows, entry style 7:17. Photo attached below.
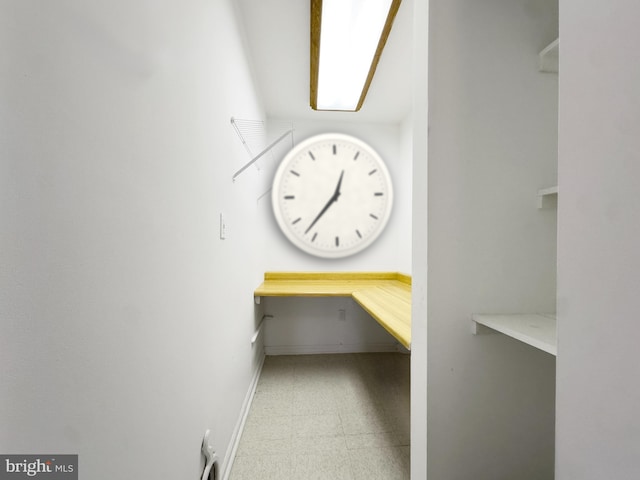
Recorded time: 12:37
